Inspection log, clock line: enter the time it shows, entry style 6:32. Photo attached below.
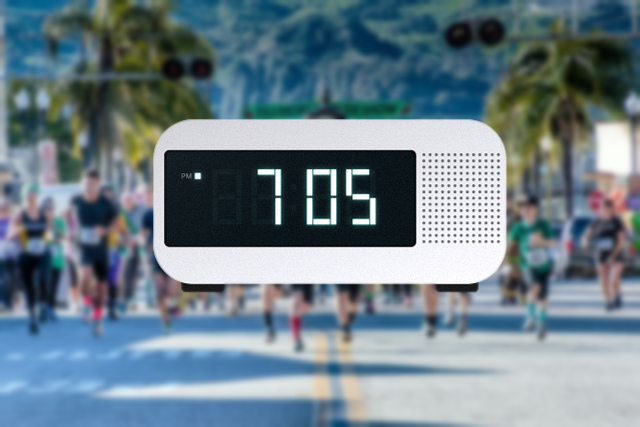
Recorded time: 7:05
